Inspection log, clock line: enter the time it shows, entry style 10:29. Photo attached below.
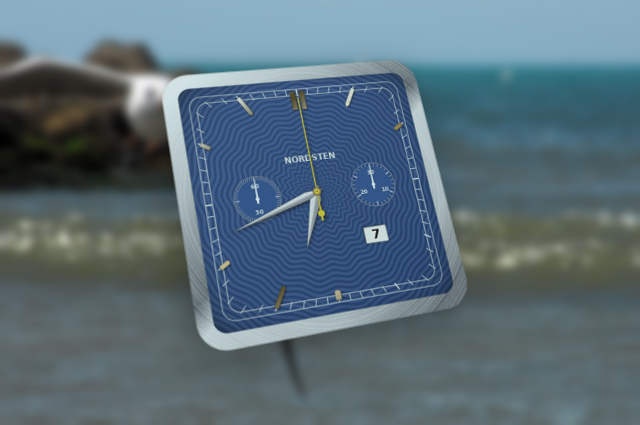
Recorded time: 6:42
